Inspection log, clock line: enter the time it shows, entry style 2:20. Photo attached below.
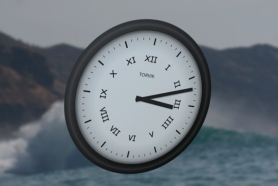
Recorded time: 3:12
